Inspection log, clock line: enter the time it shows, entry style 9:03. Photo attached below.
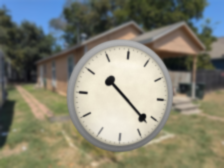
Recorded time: 10:22
